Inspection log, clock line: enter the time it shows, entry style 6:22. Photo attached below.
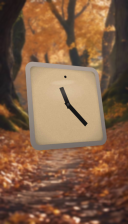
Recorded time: 11:23
